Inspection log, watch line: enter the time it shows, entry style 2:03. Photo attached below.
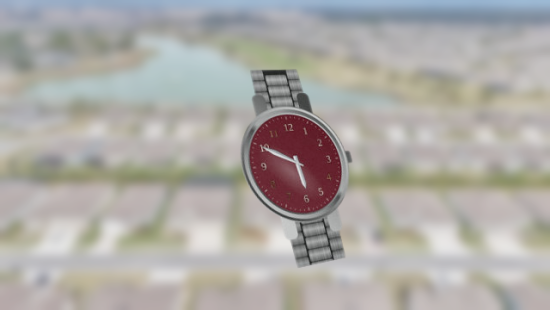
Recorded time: 5:50
